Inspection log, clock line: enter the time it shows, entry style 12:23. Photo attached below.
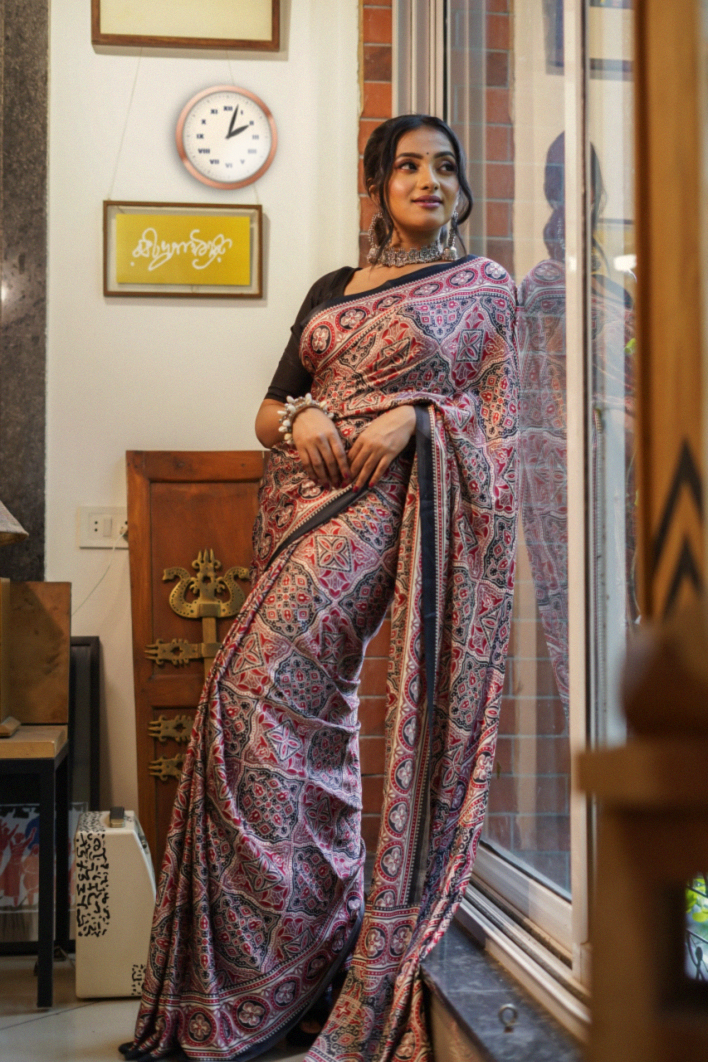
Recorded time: 2:03
